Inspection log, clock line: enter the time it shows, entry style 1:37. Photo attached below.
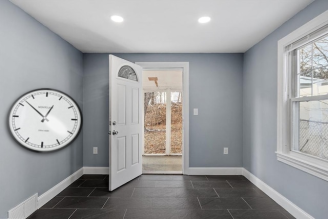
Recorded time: 12:52
